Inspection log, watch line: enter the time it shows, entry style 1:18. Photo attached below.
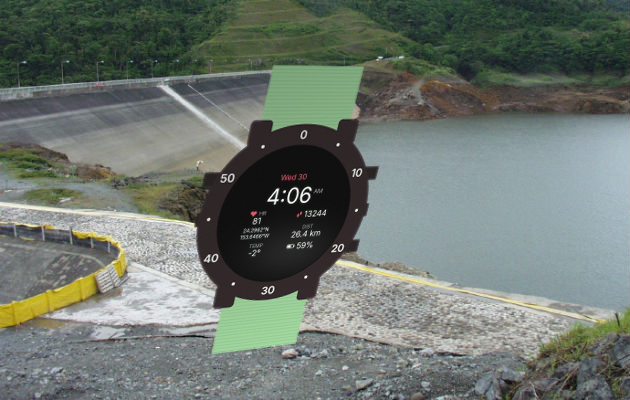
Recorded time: 4:06
